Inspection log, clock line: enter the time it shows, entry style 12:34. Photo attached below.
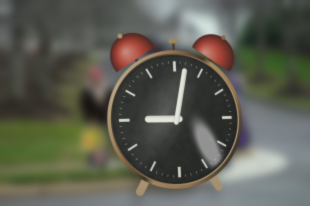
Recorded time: 9:02
